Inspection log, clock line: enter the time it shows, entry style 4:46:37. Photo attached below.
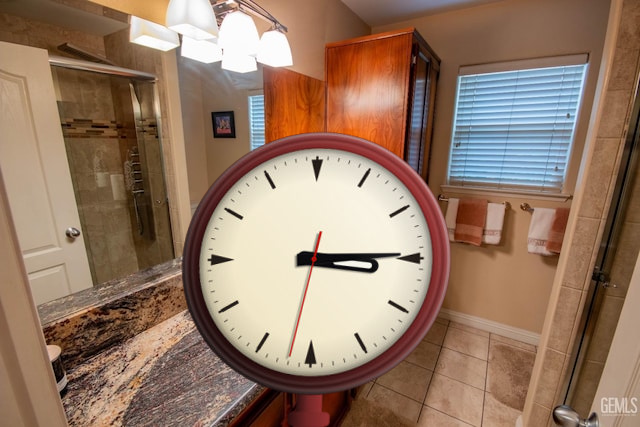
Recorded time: 3:14:32
